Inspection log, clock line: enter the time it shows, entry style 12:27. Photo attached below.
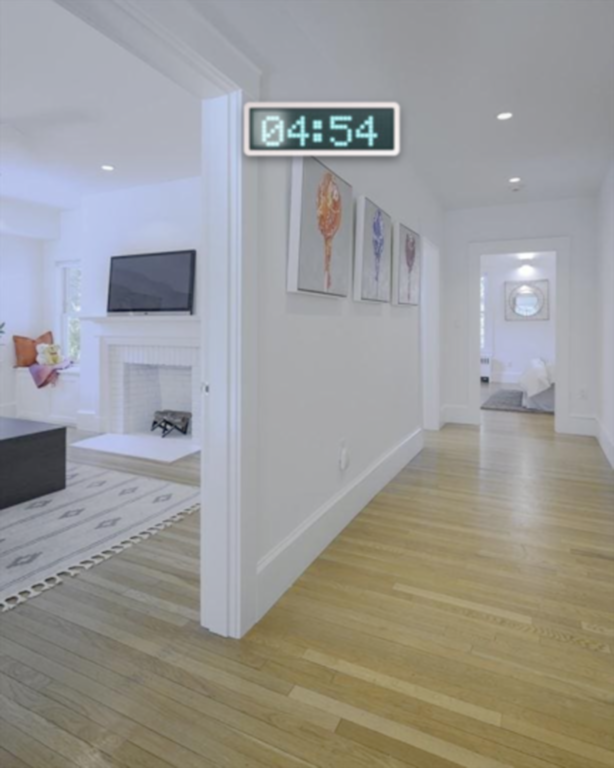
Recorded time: 4:54
